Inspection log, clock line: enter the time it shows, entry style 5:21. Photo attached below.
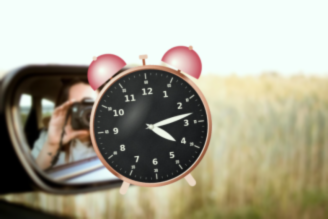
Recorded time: 4:13
